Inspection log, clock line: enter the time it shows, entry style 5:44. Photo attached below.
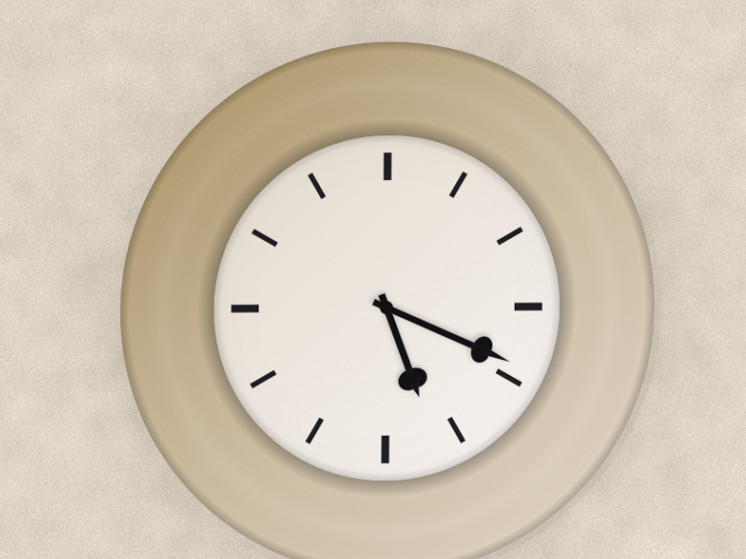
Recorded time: 5:19
